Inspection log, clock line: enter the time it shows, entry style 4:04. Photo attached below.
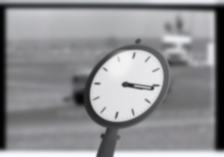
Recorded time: 3:16
